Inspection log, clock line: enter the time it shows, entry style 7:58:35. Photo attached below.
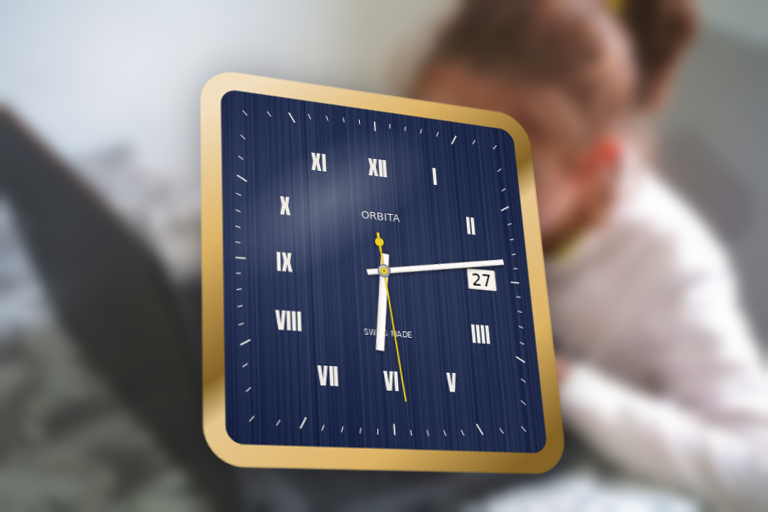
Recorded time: 6:13:29
